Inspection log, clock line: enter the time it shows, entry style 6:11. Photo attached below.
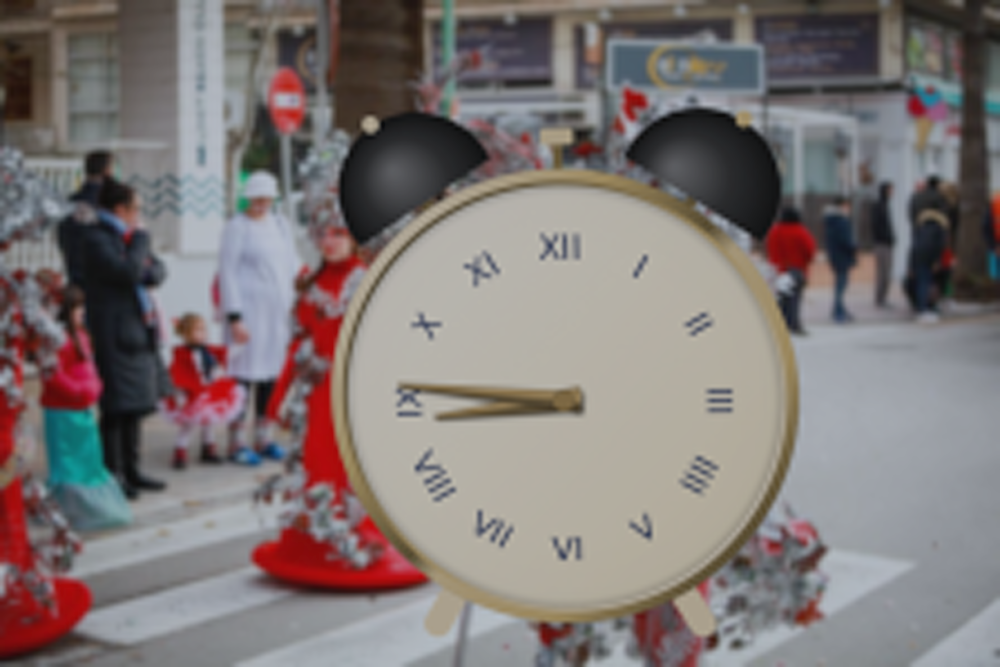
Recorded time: 8:46
